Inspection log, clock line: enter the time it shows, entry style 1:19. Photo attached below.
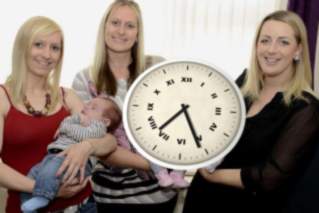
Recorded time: 7:26
